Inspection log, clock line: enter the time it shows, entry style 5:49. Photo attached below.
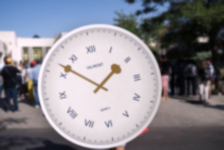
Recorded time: 1:52
